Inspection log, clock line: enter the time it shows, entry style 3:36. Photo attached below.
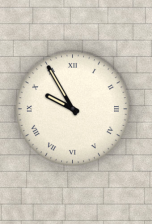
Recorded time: 9:55
